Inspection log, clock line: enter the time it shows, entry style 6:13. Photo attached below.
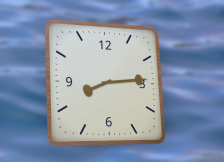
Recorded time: 8:14
